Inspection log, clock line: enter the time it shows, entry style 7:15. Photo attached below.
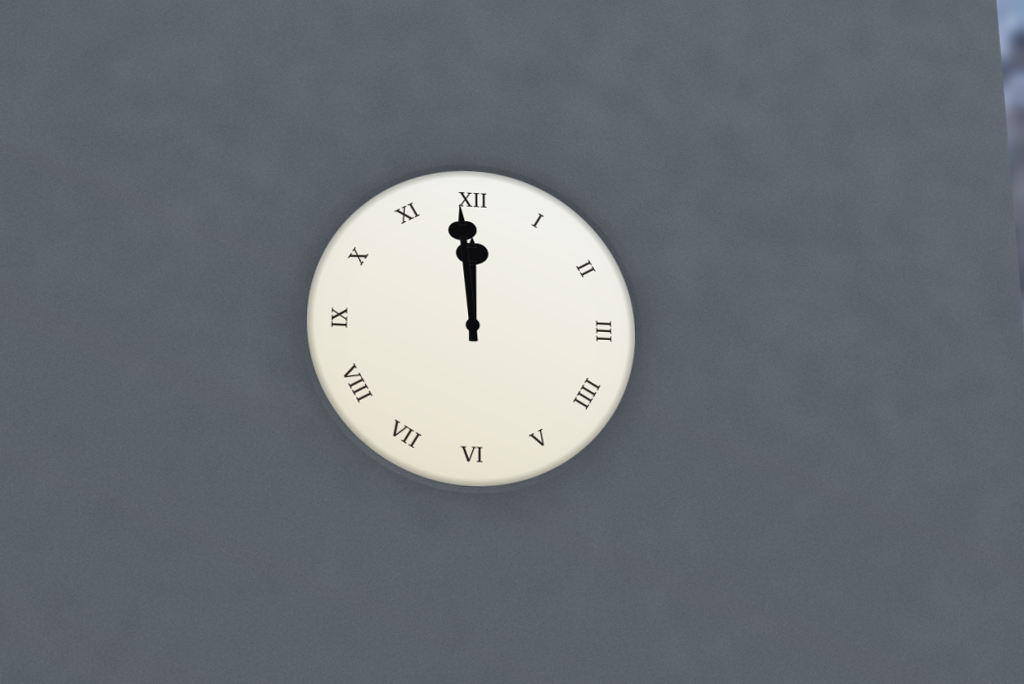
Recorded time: 11:59
